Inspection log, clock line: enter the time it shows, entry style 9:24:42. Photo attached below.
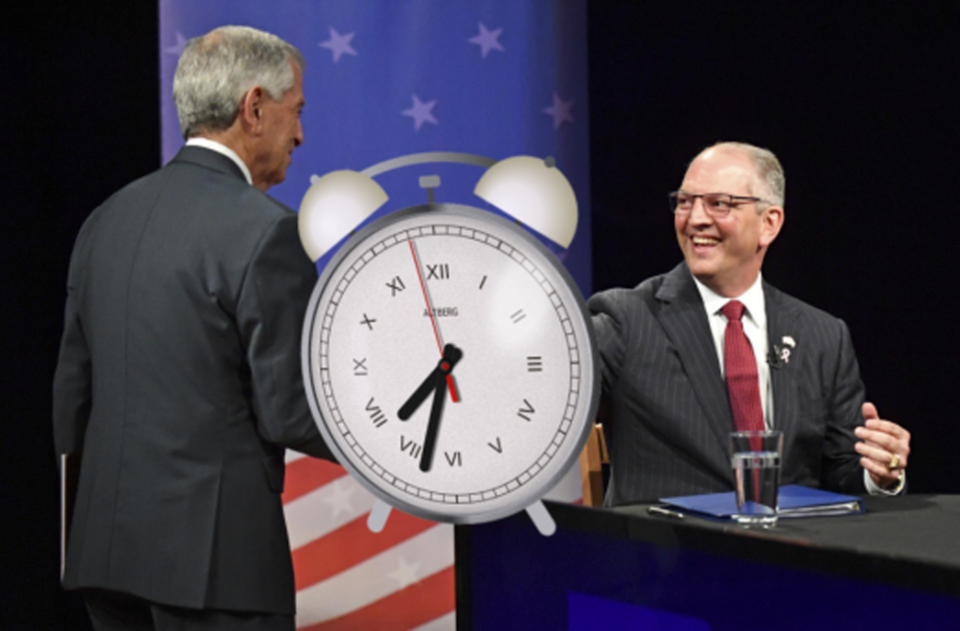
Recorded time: 7:32:58
